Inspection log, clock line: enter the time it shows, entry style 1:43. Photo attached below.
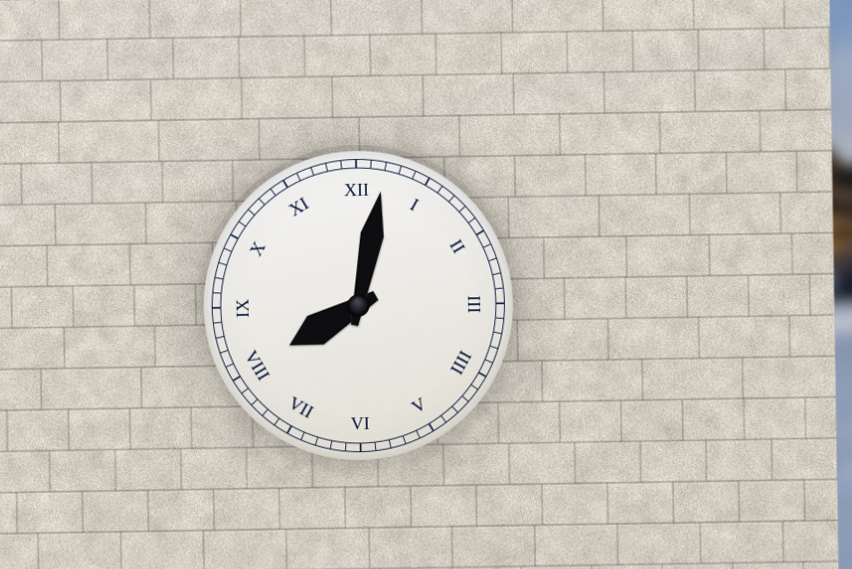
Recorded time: 8:02
